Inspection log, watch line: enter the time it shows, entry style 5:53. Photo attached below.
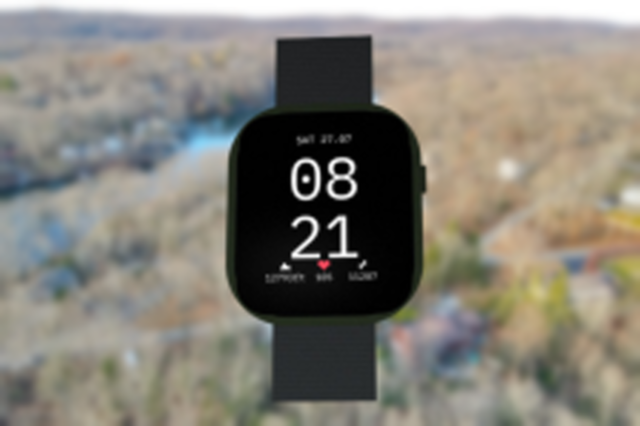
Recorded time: 8:21
